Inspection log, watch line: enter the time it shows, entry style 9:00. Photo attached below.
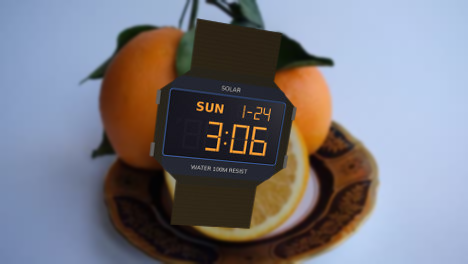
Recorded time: 3:06
